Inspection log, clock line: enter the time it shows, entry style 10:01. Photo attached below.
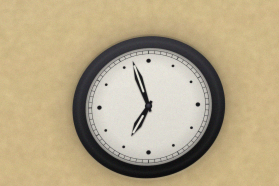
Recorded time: 6:57
